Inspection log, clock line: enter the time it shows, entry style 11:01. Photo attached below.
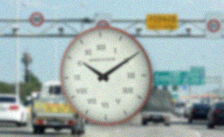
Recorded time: 10:10
